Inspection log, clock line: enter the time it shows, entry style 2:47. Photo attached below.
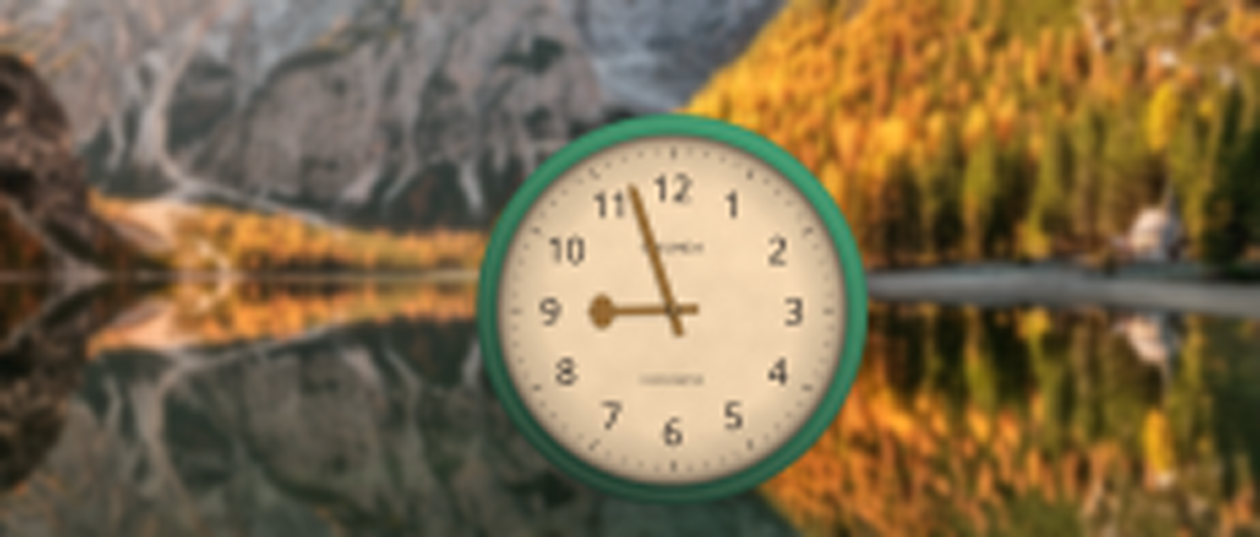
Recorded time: 8:57
